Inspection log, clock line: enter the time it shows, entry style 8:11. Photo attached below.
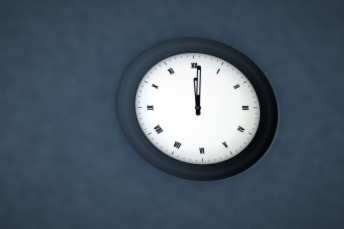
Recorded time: 12:01
